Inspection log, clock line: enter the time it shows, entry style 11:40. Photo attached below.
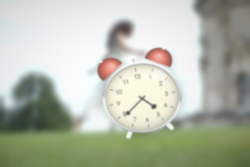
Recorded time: 4:39
